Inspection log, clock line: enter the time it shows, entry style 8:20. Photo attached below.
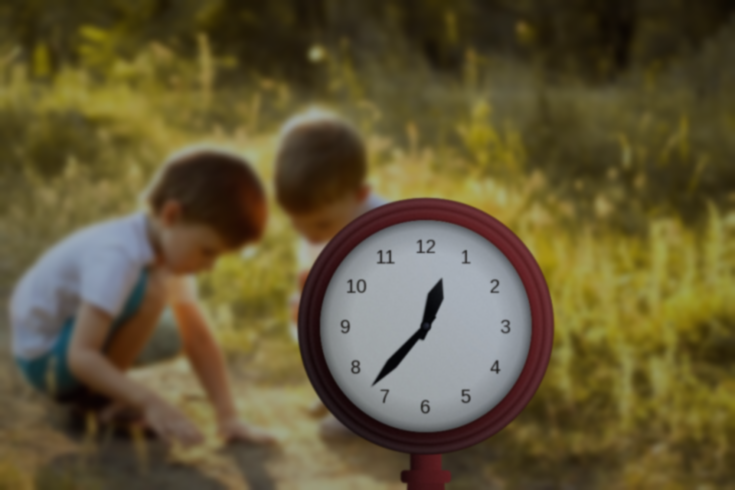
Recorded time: 12:37
